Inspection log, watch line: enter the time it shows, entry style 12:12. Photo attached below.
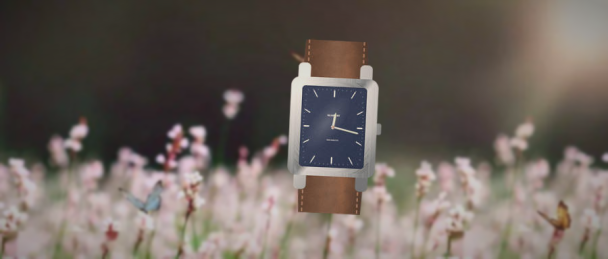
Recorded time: 12:17
